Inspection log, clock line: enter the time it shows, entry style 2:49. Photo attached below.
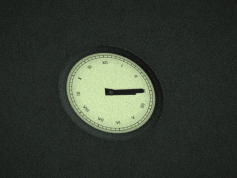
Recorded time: 3:15
